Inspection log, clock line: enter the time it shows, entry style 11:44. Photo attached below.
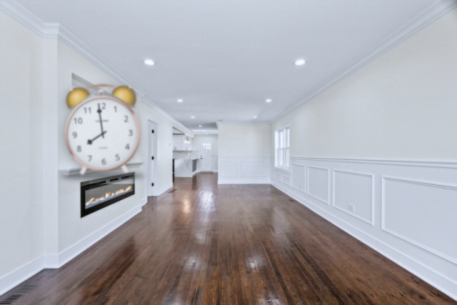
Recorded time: 7:59
